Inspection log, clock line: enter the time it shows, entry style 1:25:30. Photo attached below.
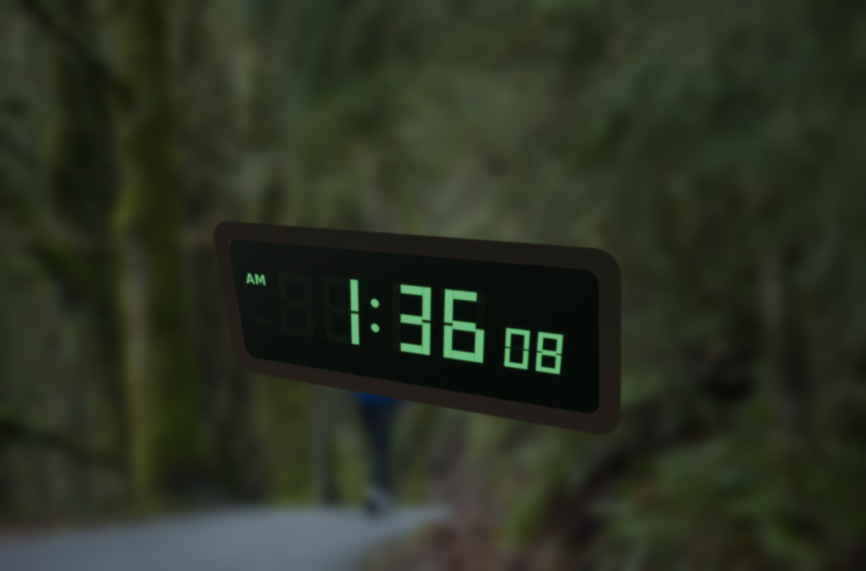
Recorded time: 1:36:08
